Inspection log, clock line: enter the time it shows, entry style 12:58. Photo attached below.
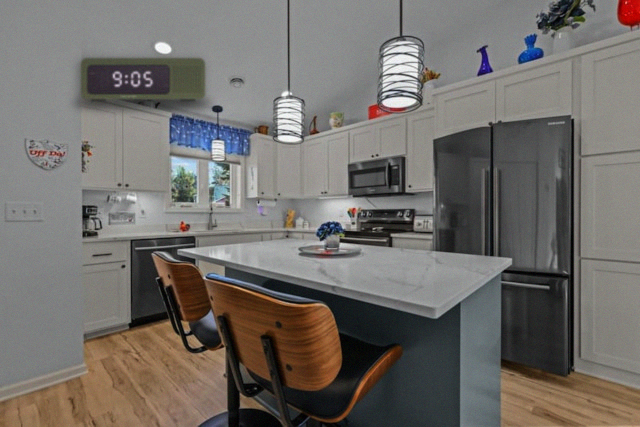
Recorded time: 9:05
